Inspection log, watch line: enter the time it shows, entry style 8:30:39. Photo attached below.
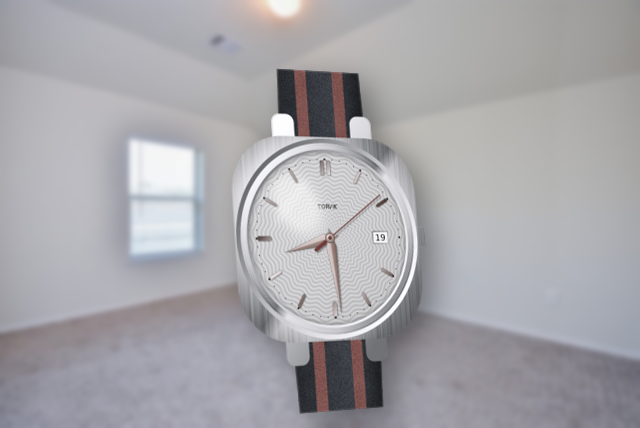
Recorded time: 8:29:09
